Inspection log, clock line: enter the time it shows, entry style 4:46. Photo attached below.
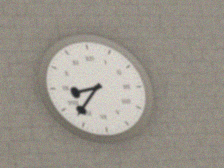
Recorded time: 8:37
